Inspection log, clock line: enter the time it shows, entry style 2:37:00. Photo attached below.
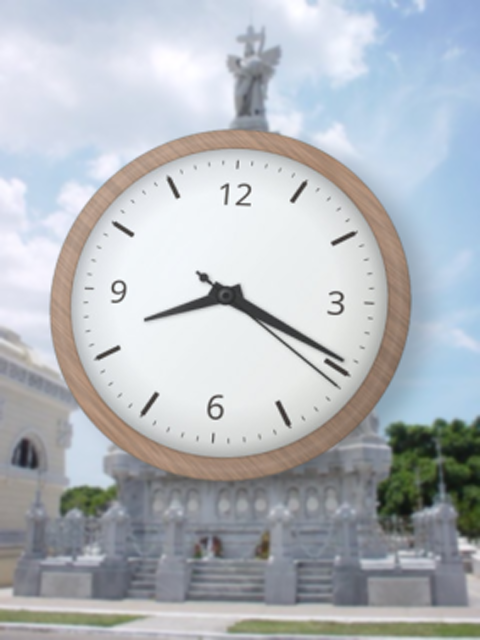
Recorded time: 8:19:21
